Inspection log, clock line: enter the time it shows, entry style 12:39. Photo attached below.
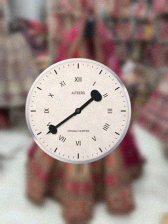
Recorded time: 1:39
